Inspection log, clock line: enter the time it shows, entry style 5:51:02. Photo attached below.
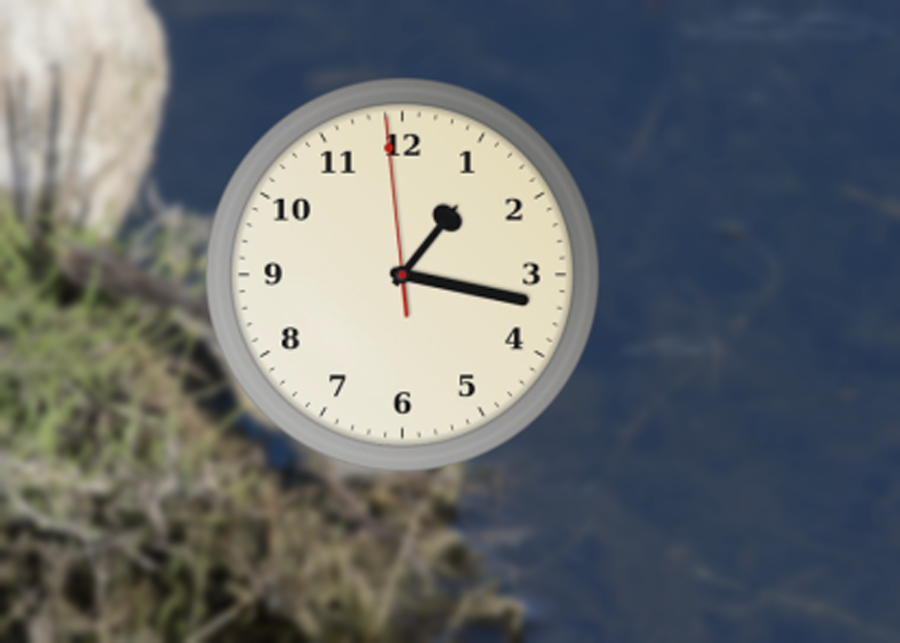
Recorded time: 1:16:59
